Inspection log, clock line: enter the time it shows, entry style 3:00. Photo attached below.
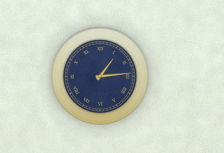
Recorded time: 1:14
